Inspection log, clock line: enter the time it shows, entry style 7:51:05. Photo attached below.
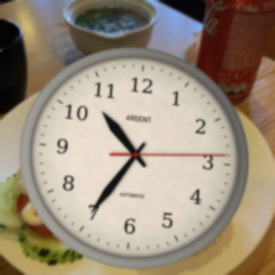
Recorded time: 10:35:14
